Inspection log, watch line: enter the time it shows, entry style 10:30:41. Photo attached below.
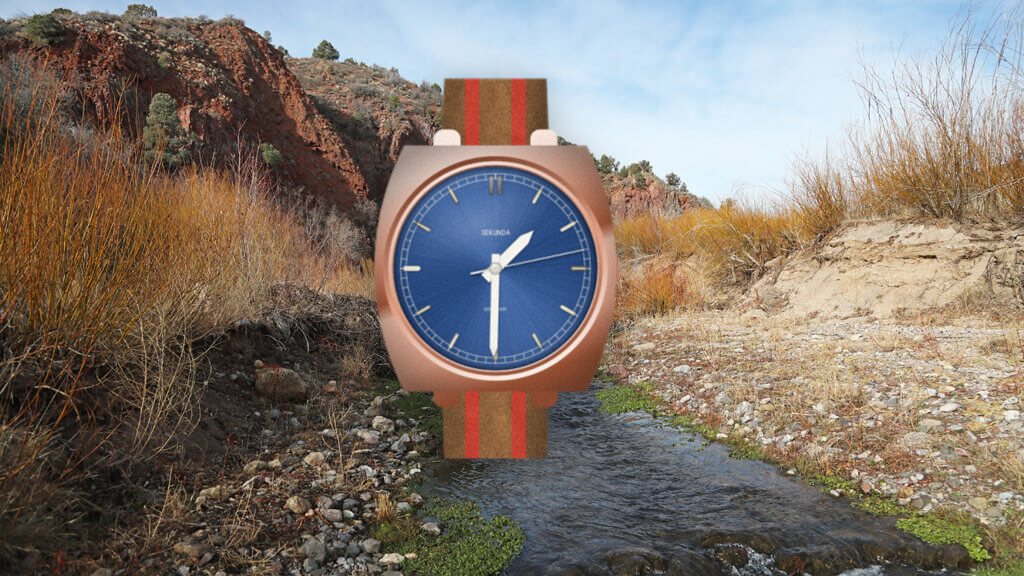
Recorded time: 1:30:13
